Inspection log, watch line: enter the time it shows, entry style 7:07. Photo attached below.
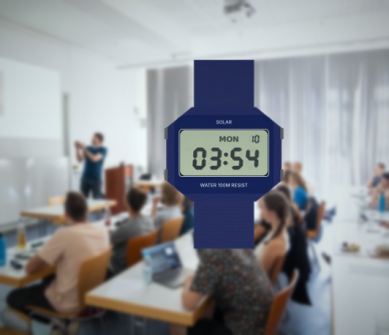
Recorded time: 3:54
